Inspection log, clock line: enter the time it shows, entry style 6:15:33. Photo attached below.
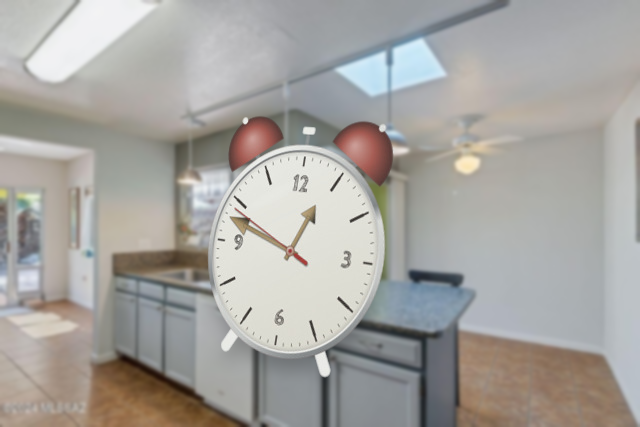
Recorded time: 12:47:49
